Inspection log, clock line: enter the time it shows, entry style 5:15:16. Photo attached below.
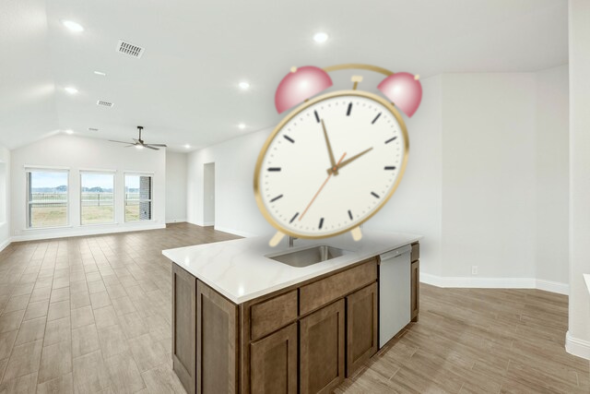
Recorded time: 1:55:34
